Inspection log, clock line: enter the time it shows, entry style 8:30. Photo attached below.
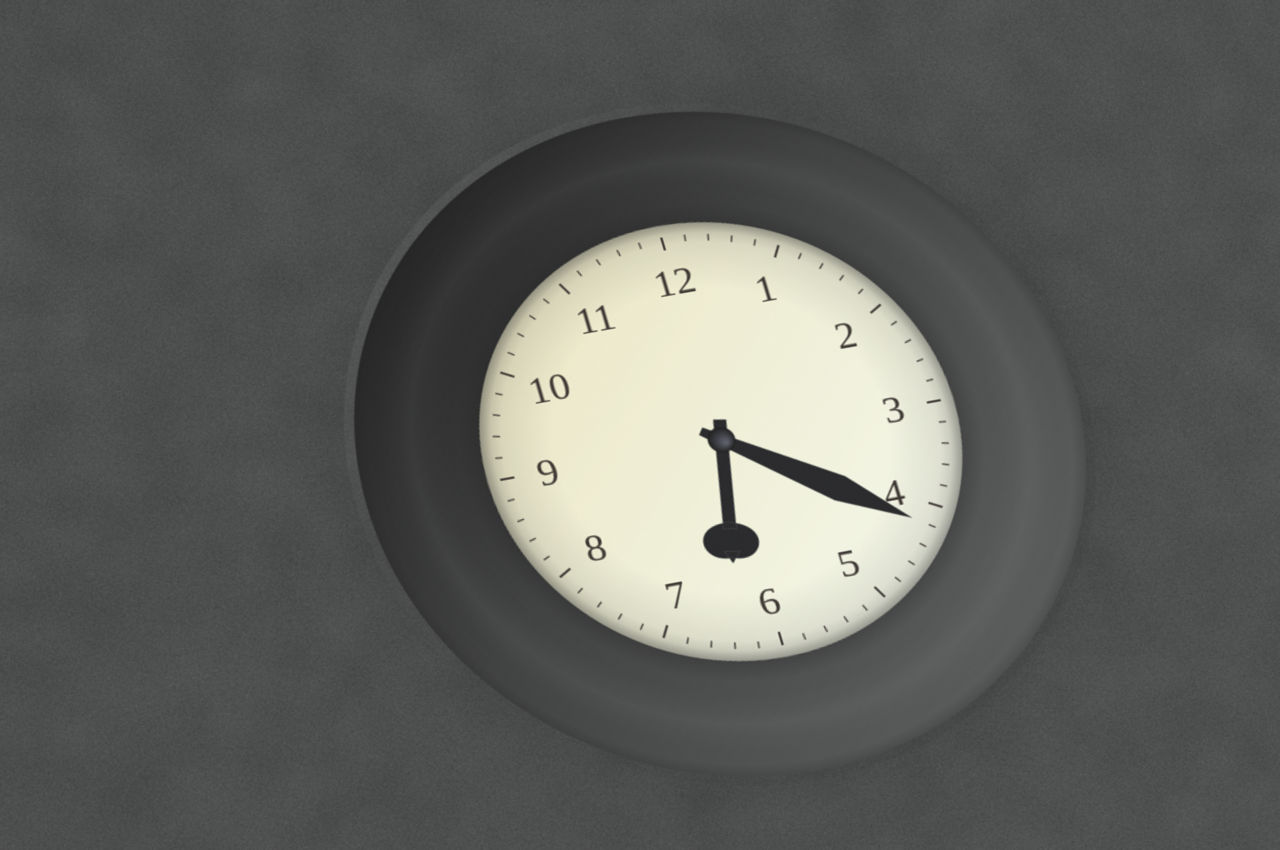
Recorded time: 6:21
